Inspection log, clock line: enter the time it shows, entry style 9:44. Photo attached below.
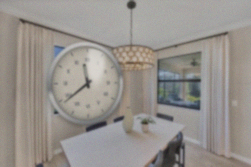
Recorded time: 11:39
